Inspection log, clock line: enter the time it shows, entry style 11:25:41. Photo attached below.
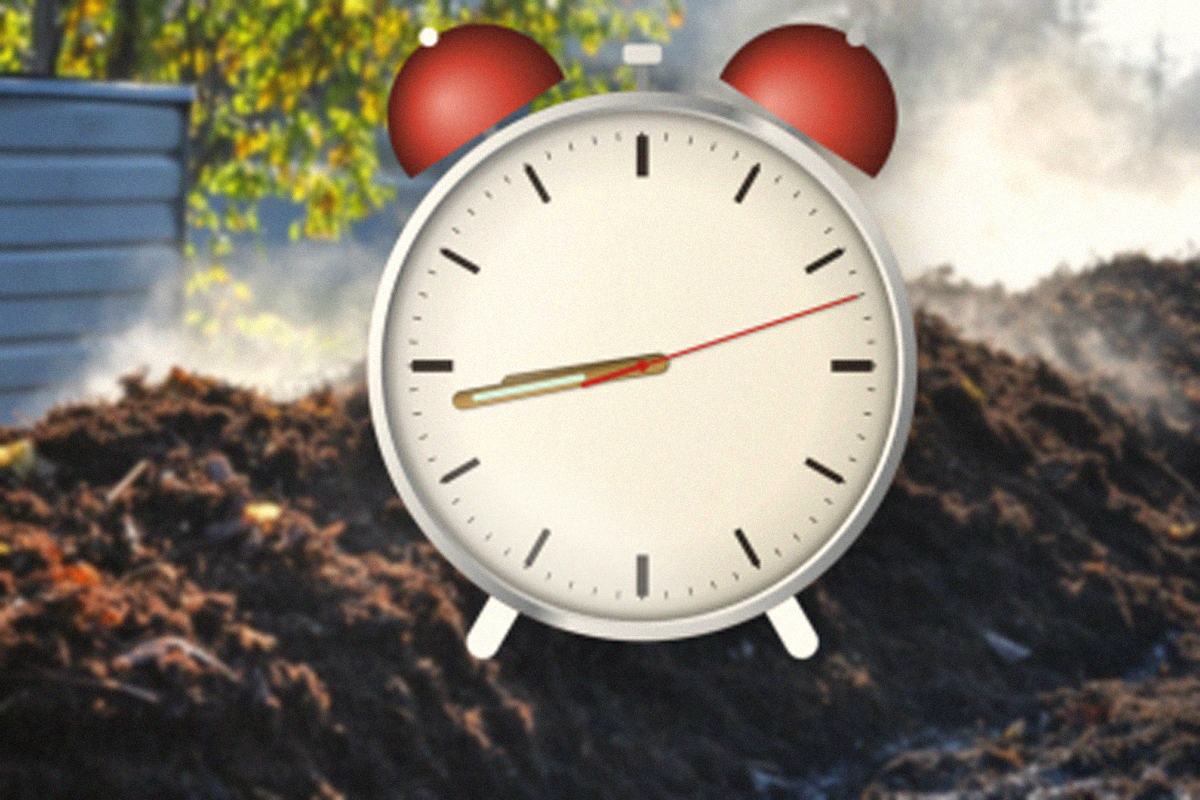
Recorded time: 8:43:12
